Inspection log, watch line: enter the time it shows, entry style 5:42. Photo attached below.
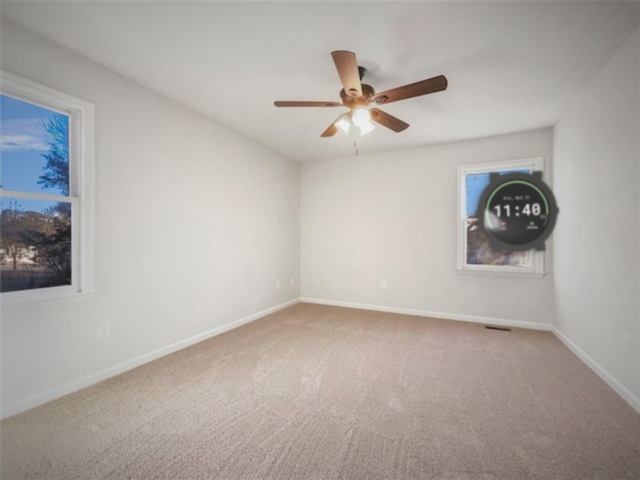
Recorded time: 11:40
